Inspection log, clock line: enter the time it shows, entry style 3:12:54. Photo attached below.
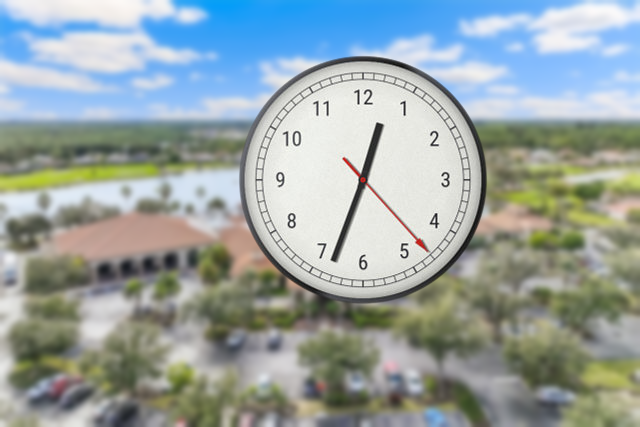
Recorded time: 12:33:23
